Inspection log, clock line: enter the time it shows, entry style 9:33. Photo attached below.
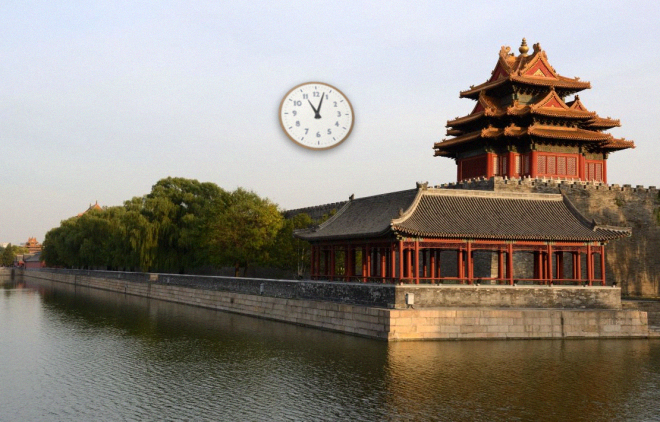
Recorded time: 11:03
